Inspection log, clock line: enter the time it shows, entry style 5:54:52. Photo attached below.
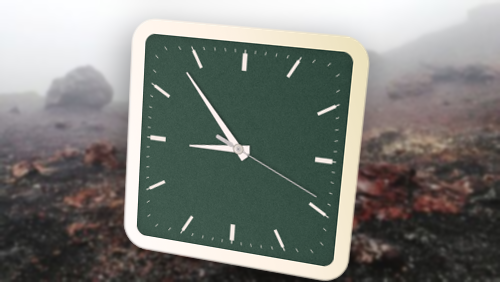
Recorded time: 8:53:19
